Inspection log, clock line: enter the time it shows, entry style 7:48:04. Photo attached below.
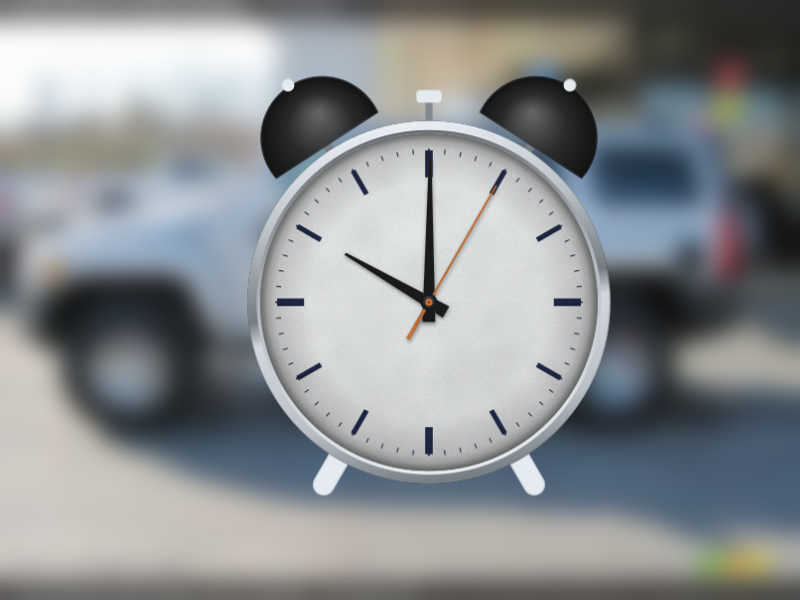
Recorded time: 10:00:05
